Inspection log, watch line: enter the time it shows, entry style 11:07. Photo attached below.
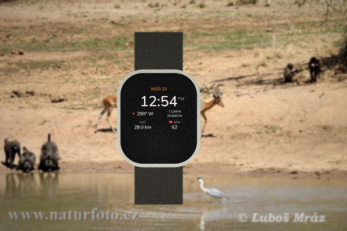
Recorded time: 12:54
